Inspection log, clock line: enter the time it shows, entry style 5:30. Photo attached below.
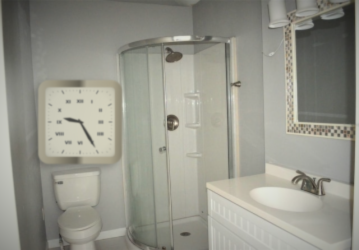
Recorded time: 9:25
